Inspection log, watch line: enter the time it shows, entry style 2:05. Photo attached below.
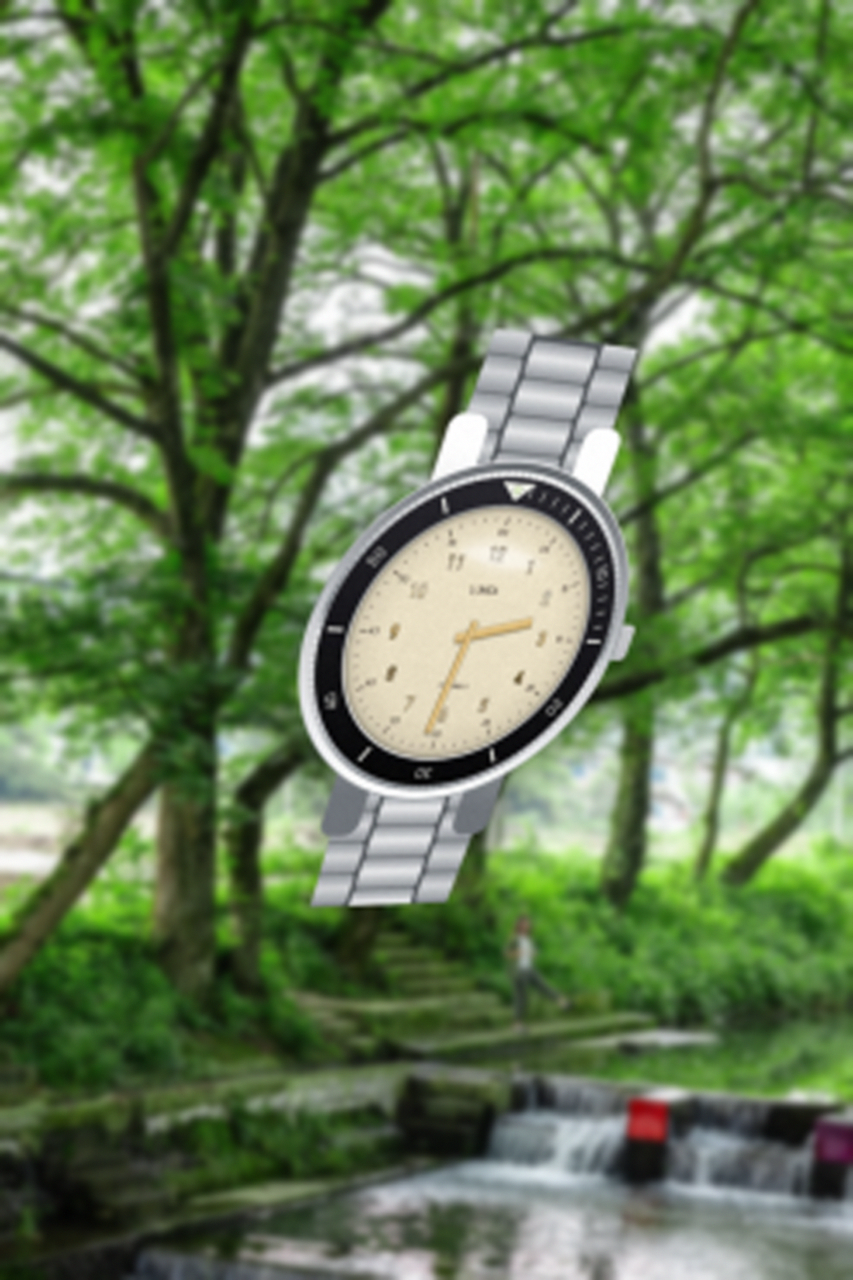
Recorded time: 2:31
